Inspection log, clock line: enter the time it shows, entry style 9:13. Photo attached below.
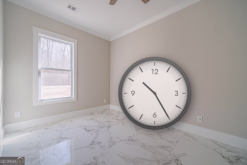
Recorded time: 10:25
